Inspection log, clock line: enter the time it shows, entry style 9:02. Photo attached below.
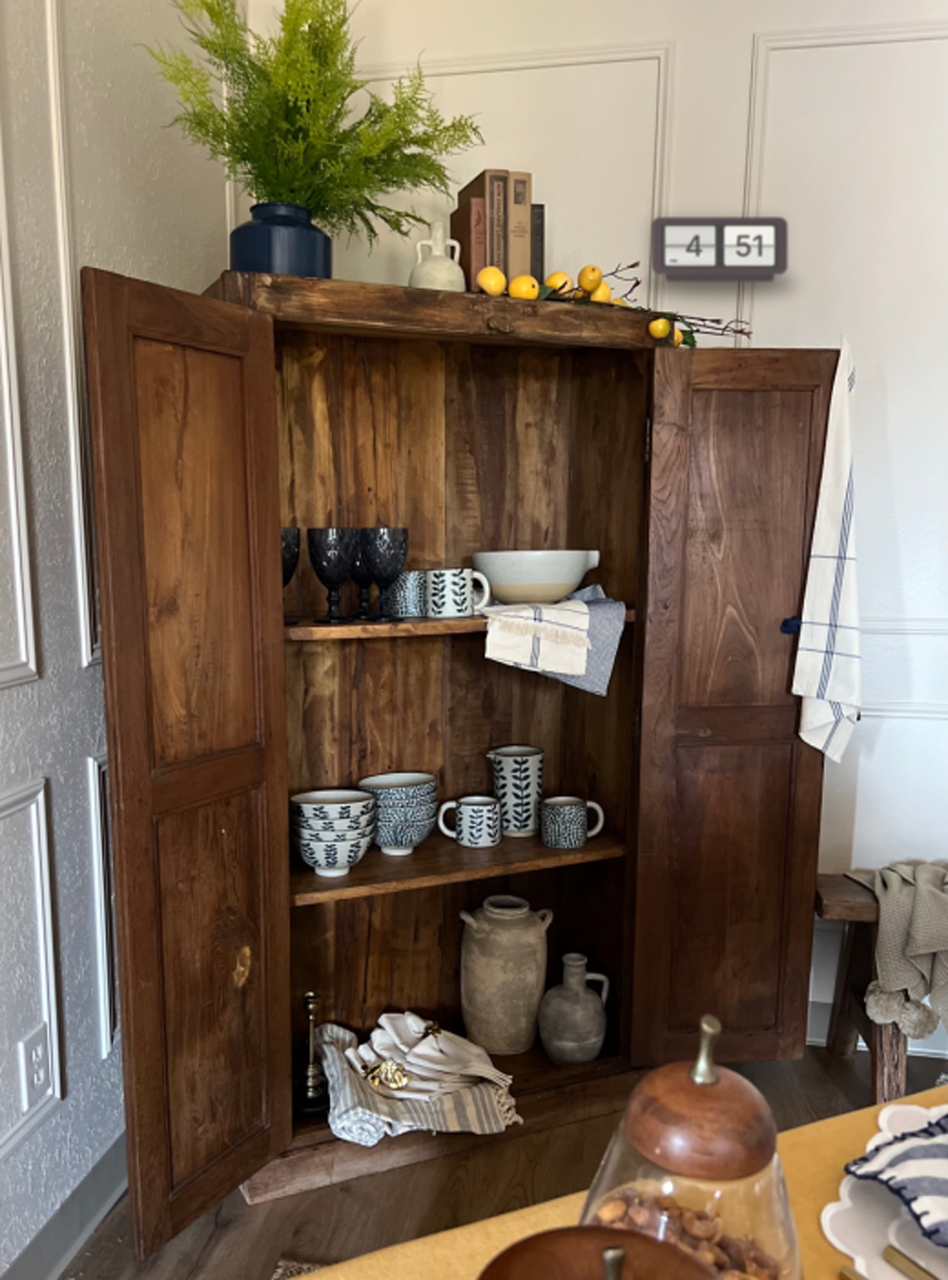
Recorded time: 4:51
